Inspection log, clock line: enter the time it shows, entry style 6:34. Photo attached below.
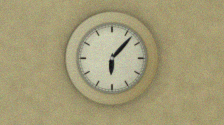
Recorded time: 6:07
